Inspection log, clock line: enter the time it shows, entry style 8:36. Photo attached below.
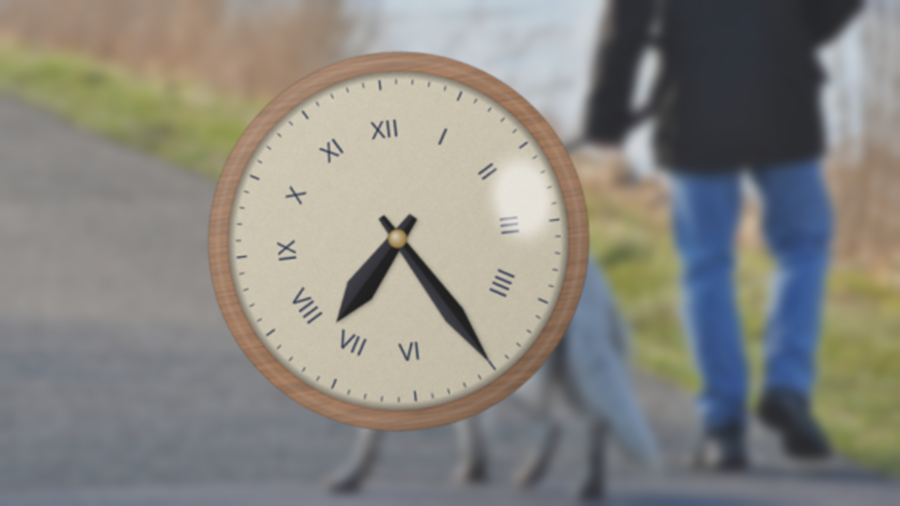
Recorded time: 7:25
